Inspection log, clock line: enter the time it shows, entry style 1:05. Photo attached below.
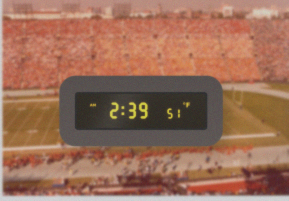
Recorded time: 2:39
